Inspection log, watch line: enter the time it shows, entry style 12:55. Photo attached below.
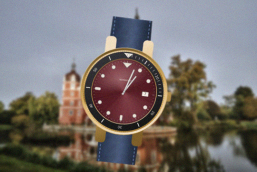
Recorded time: 1:03
